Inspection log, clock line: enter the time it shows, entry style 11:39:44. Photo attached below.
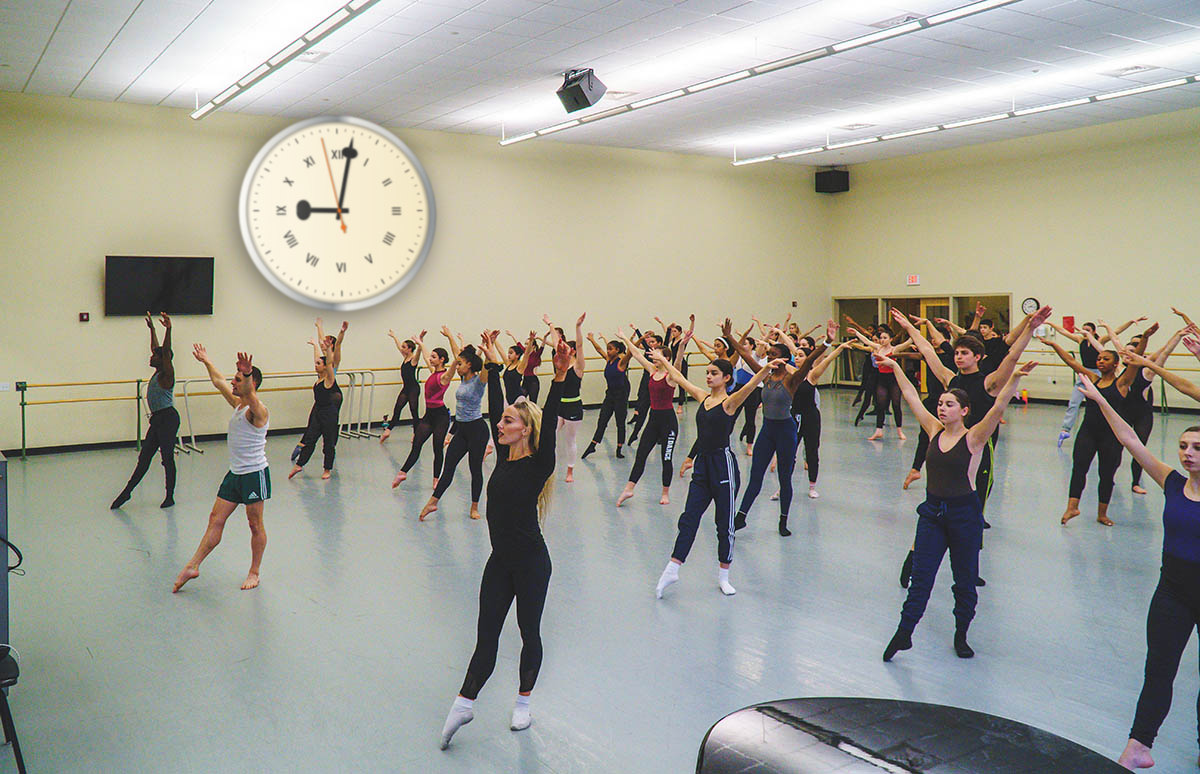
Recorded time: 9:01:58
